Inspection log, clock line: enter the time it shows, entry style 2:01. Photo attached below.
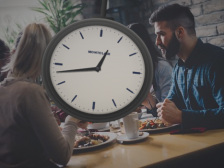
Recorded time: 12:43
